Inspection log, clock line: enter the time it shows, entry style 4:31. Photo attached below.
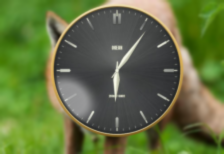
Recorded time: 6:06
